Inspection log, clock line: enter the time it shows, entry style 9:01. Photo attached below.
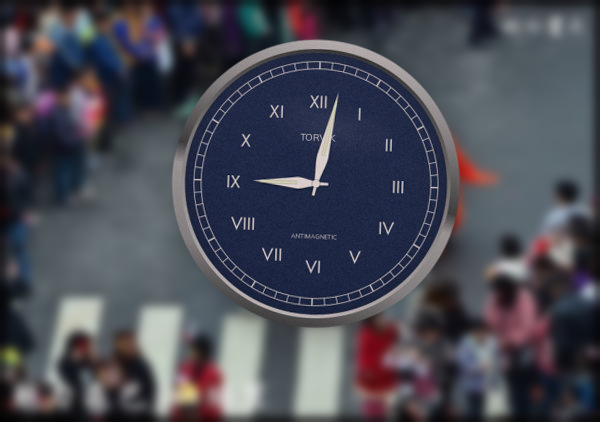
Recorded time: 9:02
